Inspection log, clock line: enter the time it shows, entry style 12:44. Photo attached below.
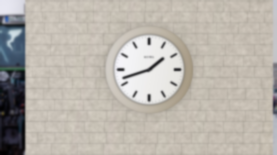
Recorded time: 1:42
